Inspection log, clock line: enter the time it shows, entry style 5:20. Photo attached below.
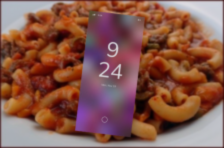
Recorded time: 9:24
